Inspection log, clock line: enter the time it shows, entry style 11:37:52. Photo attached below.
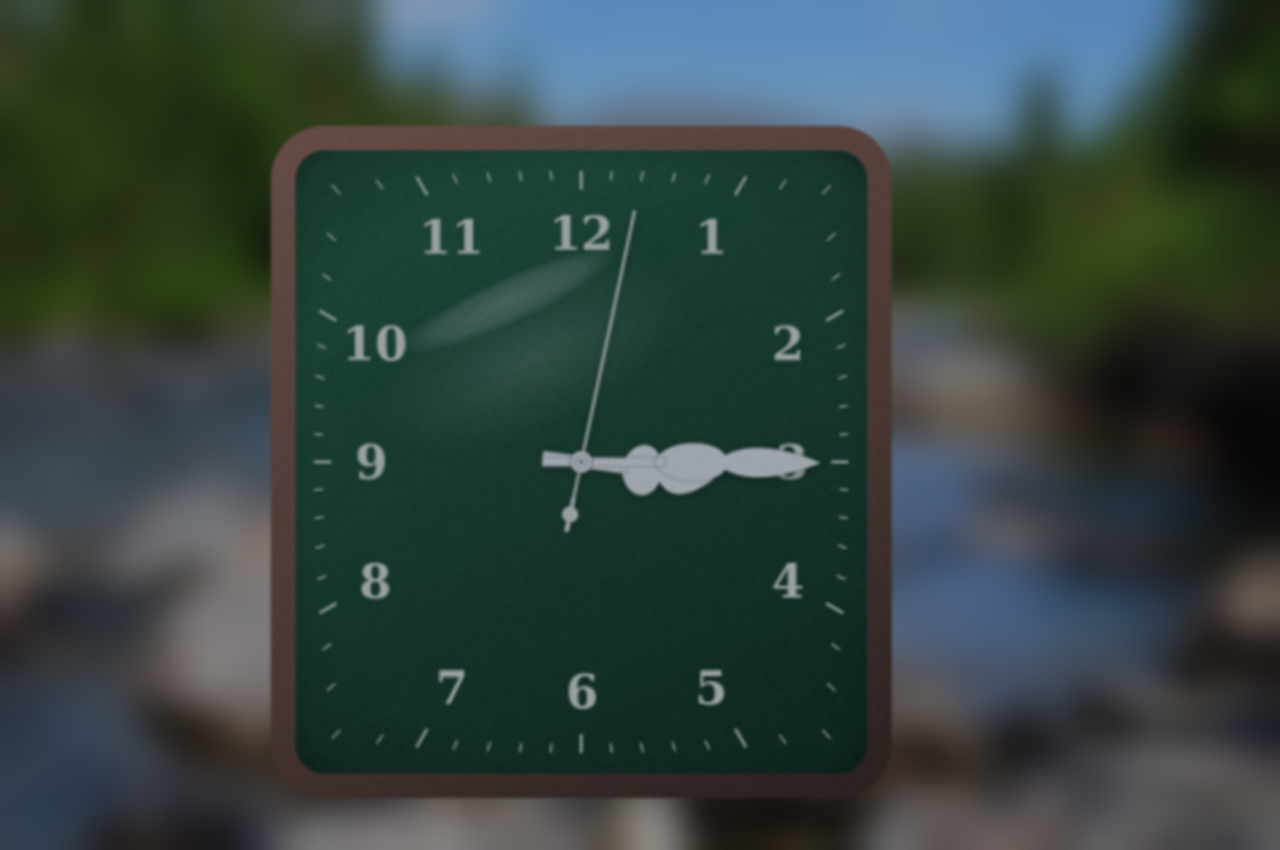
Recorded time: 3:15:02
